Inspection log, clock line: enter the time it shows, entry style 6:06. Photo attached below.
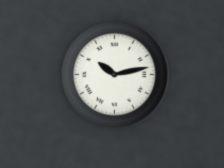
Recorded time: 10:13
